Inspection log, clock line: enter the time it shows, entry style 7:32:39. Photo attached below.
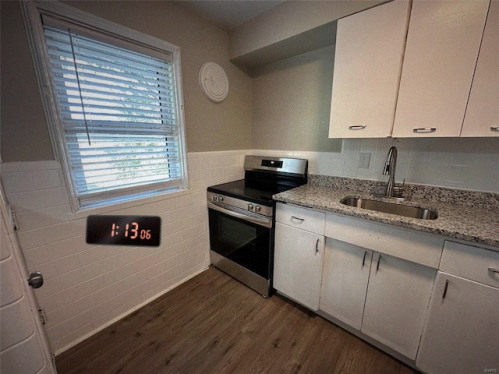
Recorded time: 1:13:06
